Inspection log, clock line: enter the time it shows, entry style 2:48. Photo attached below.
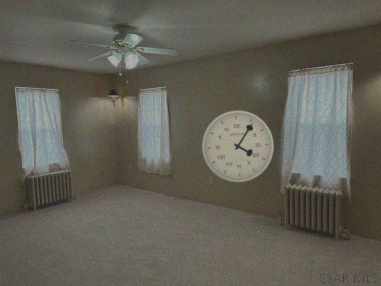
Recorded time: 4:06
